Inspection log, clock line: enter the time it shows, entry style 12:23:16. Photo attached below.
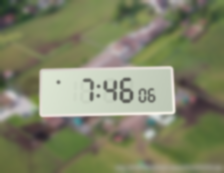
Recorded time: 7:46:06
